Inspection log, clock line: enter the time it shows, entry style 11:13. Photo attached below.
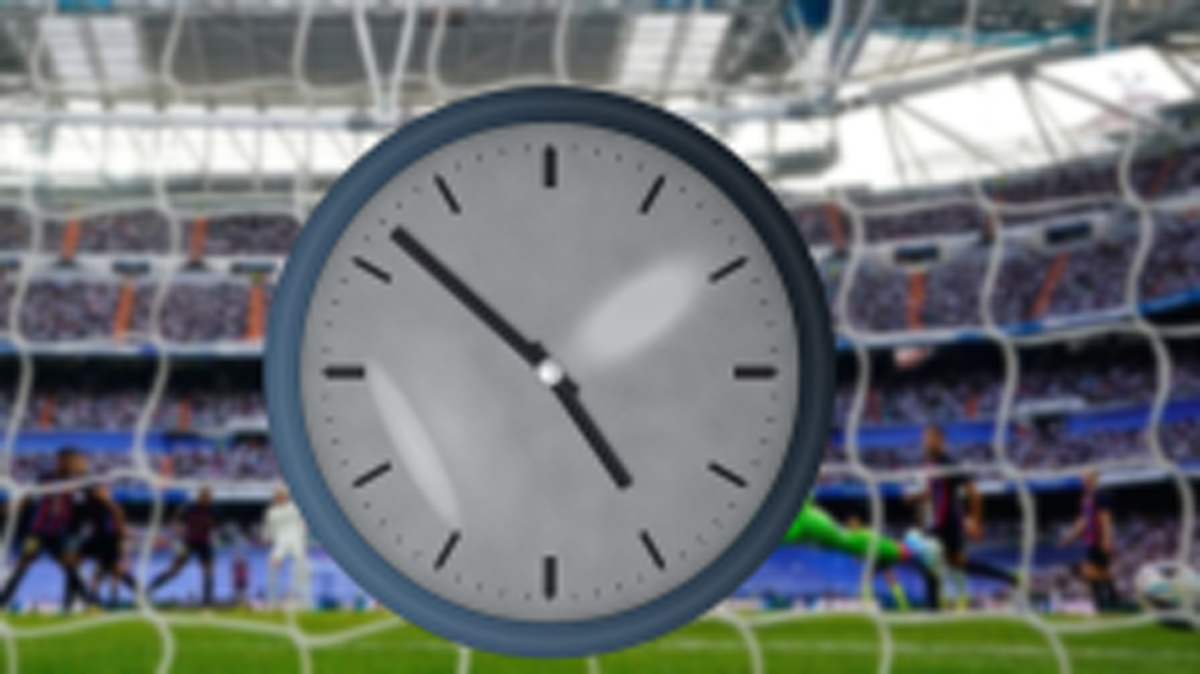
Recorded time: 4:52
